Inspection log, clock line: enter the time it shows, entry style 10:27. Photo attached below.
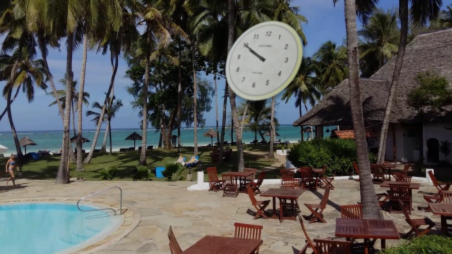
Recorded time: 9:50
